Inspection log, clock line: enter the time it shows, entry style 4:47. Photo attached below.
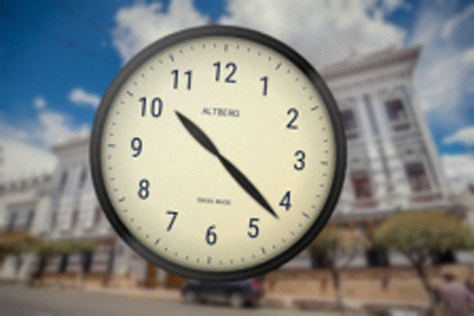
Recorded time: 10:22
